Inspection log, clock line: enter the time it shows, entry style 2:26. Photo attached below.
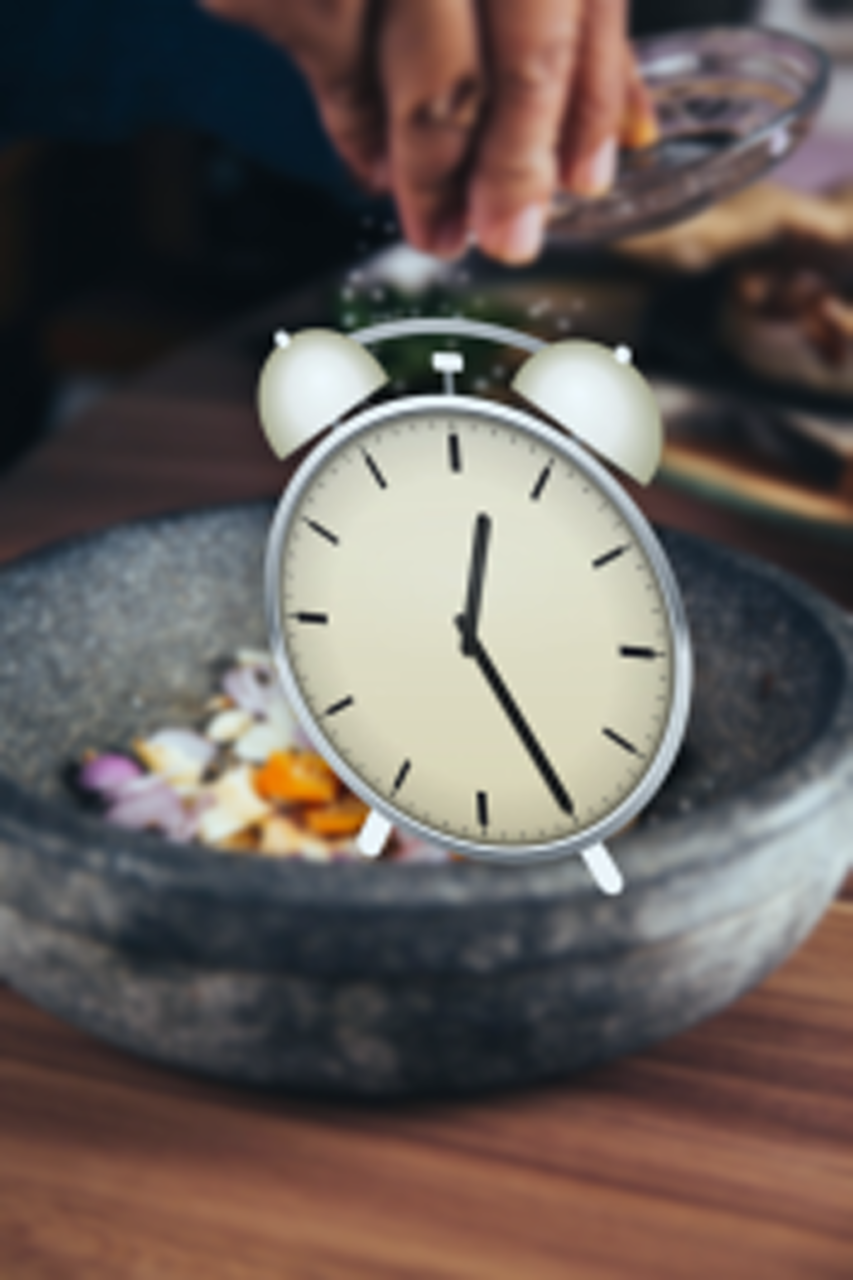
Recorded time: 12:25
